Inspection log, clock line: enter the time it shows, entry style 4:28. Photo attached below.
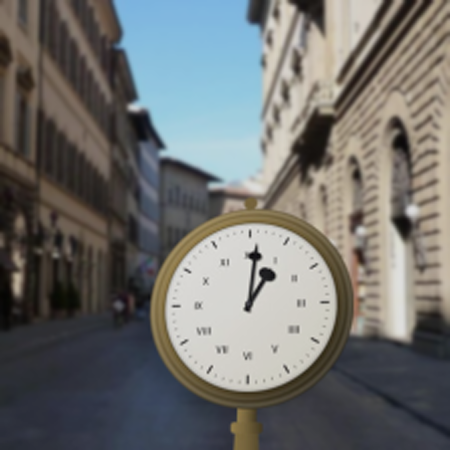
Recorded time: 1:01
